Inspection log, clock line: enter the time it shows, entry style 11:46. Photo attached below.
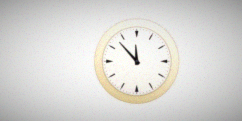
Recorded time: 11:53
